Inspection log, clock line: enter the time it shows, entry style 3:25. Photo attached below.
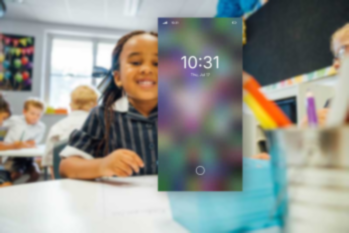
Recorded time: 10:31
